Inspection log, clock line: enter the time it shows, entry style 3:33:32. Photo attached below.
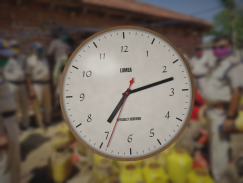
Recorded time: 7:12:34
